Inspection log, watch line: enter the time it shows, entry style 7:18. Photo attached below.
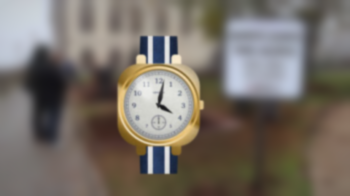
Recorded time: 4:02
